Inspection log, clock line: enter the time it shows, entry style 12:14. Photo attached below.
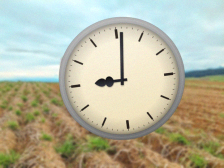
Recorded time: 9:01
